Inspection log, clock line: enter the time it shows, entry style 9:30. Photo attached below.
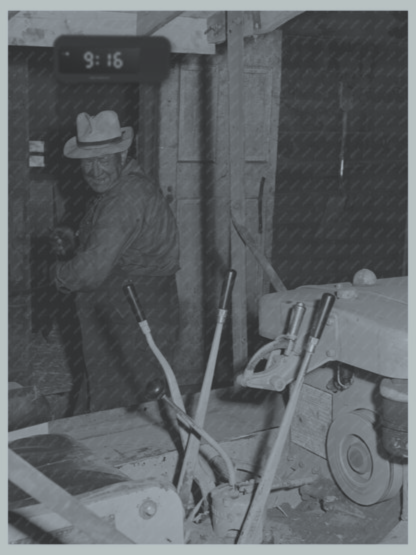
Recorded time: 9:16
